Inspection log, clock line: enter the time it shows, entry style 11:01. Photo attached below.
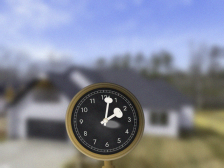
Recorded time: 2:02
